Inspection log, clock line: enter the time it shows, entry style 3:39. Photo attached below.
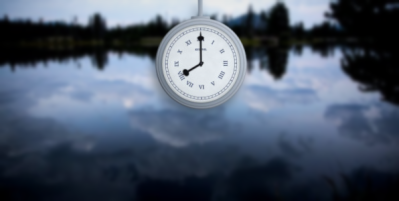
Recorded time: 8:00
